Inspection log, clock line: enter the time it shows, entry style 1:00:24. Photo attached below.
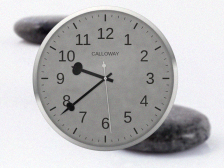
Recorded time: 9:38:29
